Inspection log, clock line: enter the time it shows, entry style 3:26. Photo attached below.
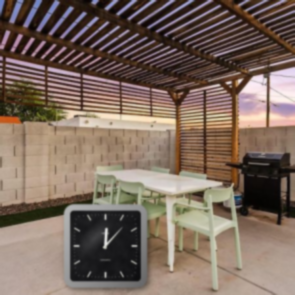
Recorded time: 12:07
